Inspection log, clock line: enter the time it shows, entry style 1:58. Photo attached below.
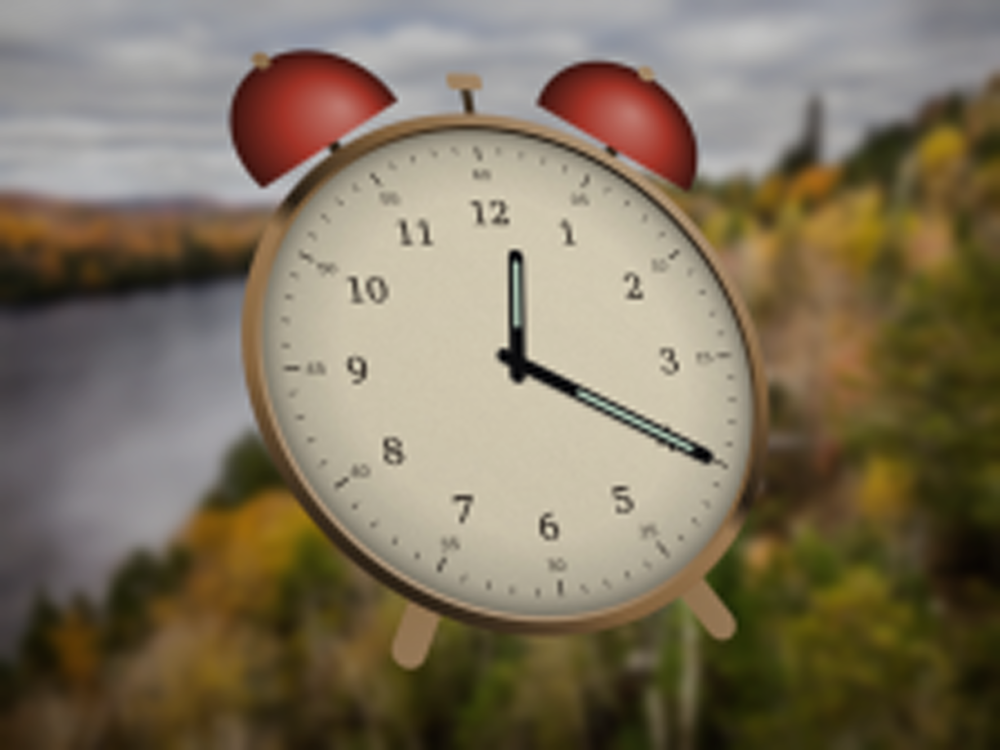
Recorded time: 12:20
